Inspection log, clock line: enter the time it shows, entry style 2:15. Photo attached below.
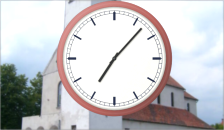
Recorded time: 7:07
